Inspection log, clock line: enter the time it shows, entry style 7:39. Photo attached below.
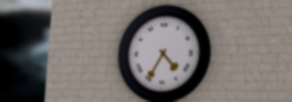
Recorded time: 4:35
